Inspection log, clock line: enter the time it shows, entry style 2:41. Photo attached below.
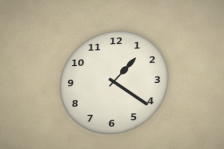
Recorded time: 1:21
